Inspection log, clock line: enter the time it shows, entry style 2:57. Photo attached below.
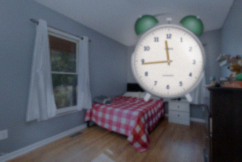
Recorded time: 11:44
